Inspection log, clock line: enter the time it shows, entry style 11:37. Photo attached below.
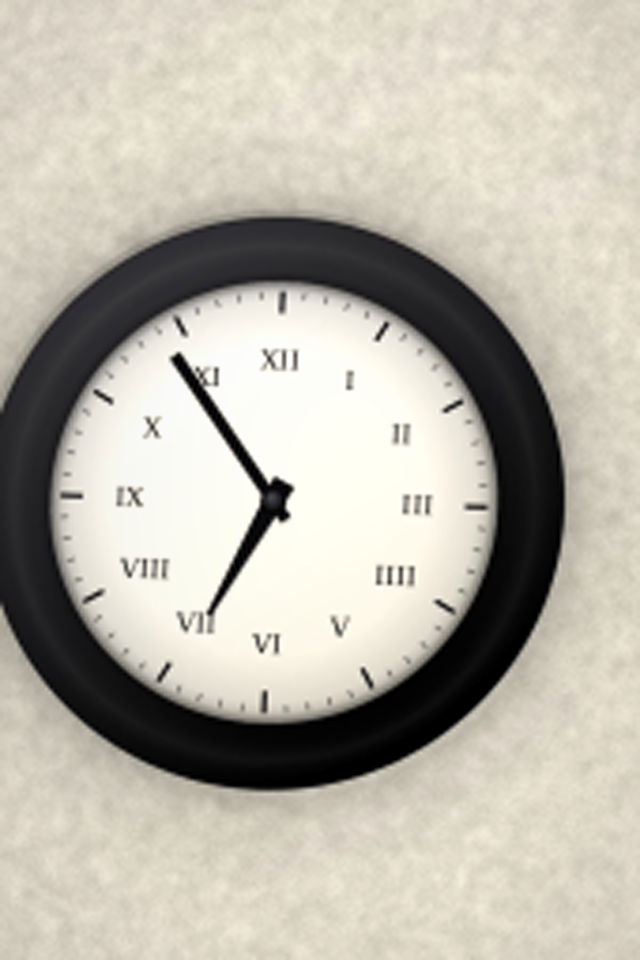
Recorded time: 6:54
